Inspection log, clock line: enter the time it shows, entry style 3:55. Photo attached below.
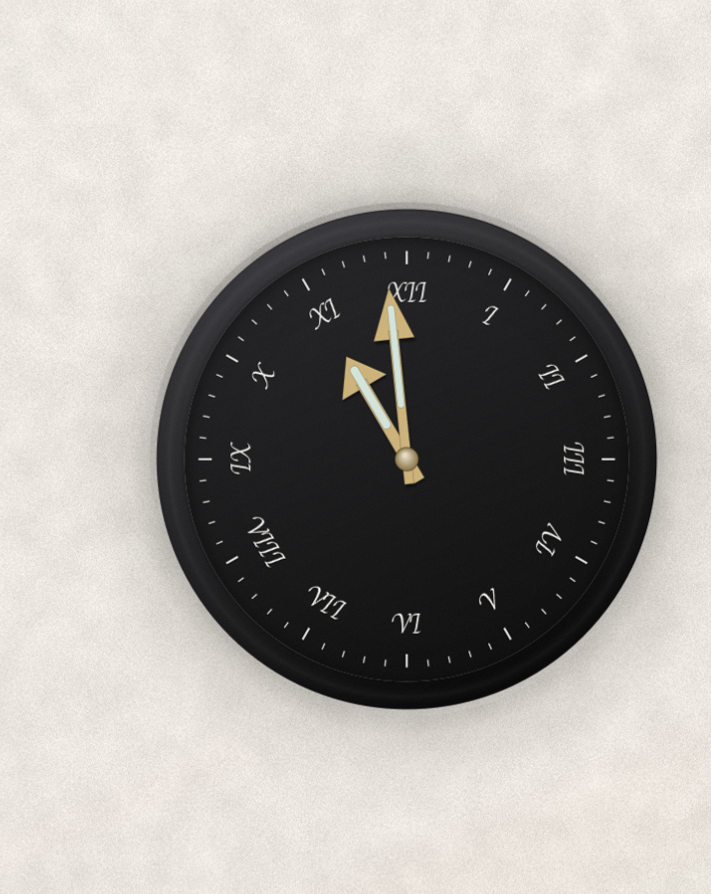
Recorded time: 10:59
